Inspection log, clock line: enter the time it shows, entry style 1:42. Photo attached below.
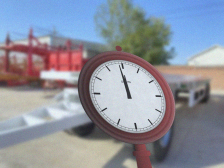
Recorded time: 11:59
